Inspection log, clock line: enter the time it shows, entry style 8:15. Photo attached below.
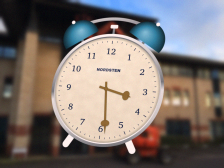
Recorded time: 3:29
